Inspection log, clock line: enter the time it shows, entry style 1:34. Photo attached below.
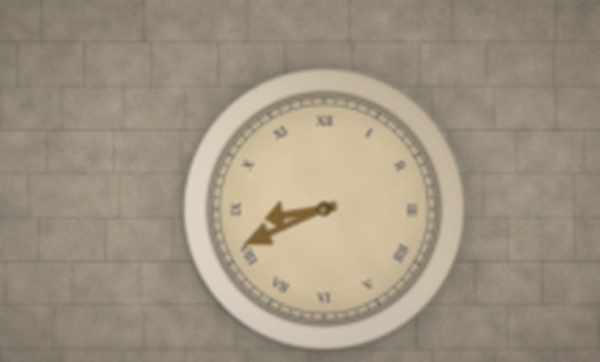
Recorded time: 8:41
